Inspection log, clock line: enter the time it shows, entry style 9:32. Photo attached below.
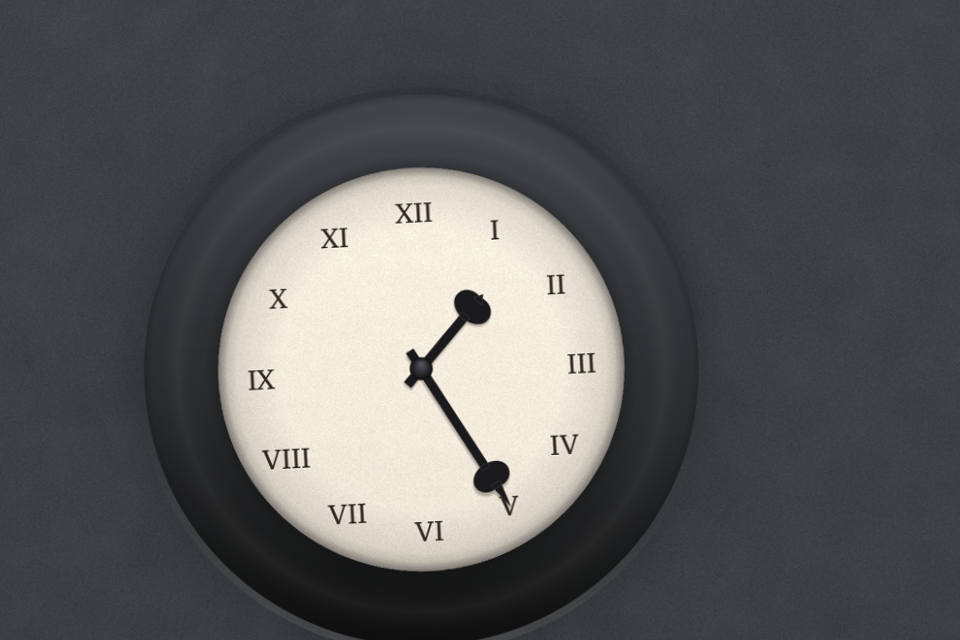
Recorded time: 1:25
